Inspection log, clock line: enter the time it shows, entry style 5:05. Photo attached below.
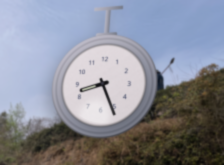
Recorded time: 8:26
